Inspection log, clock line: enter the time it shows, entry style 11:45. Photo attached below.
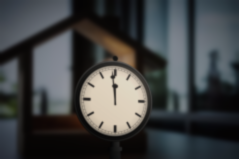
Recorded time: 11:59
